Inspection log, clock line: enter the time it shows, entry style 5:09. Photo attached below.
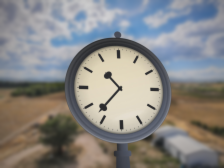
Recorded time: 10:37
